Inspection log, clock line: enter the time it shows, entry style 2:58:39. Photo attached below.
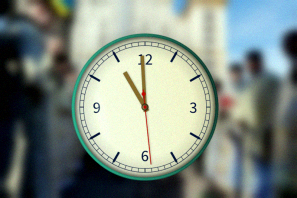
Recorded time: 10:59:29
